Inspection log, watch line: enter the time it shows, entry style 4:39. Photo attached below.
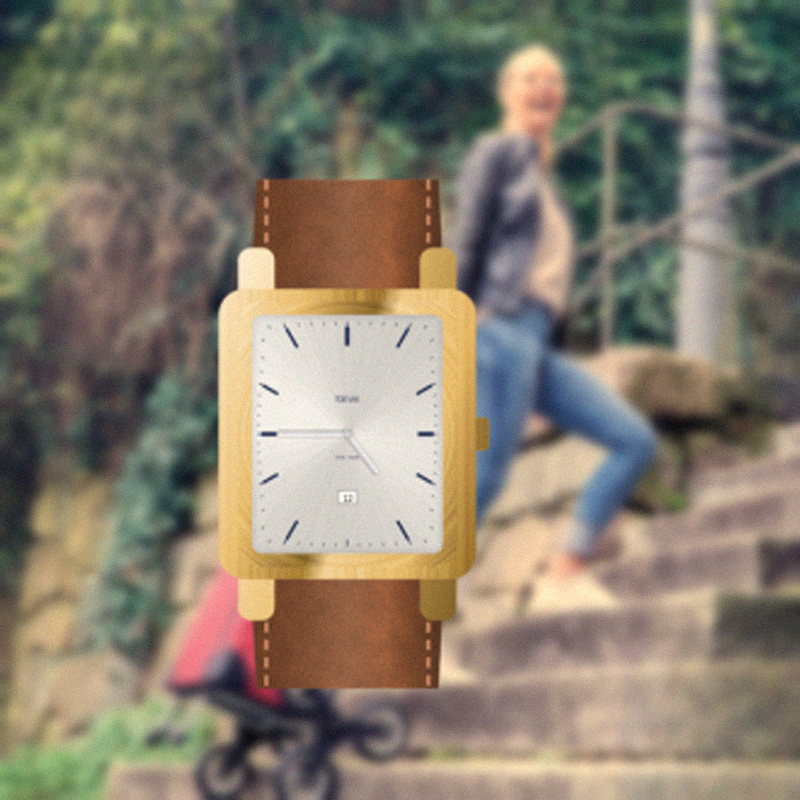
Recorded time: 4:45
